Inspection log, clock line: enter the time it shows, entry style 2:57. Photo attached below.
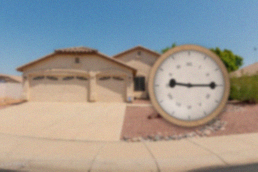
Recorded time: 9:15
